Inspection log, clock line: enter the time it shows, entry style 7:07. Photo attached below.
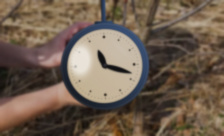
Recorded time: 11:18
